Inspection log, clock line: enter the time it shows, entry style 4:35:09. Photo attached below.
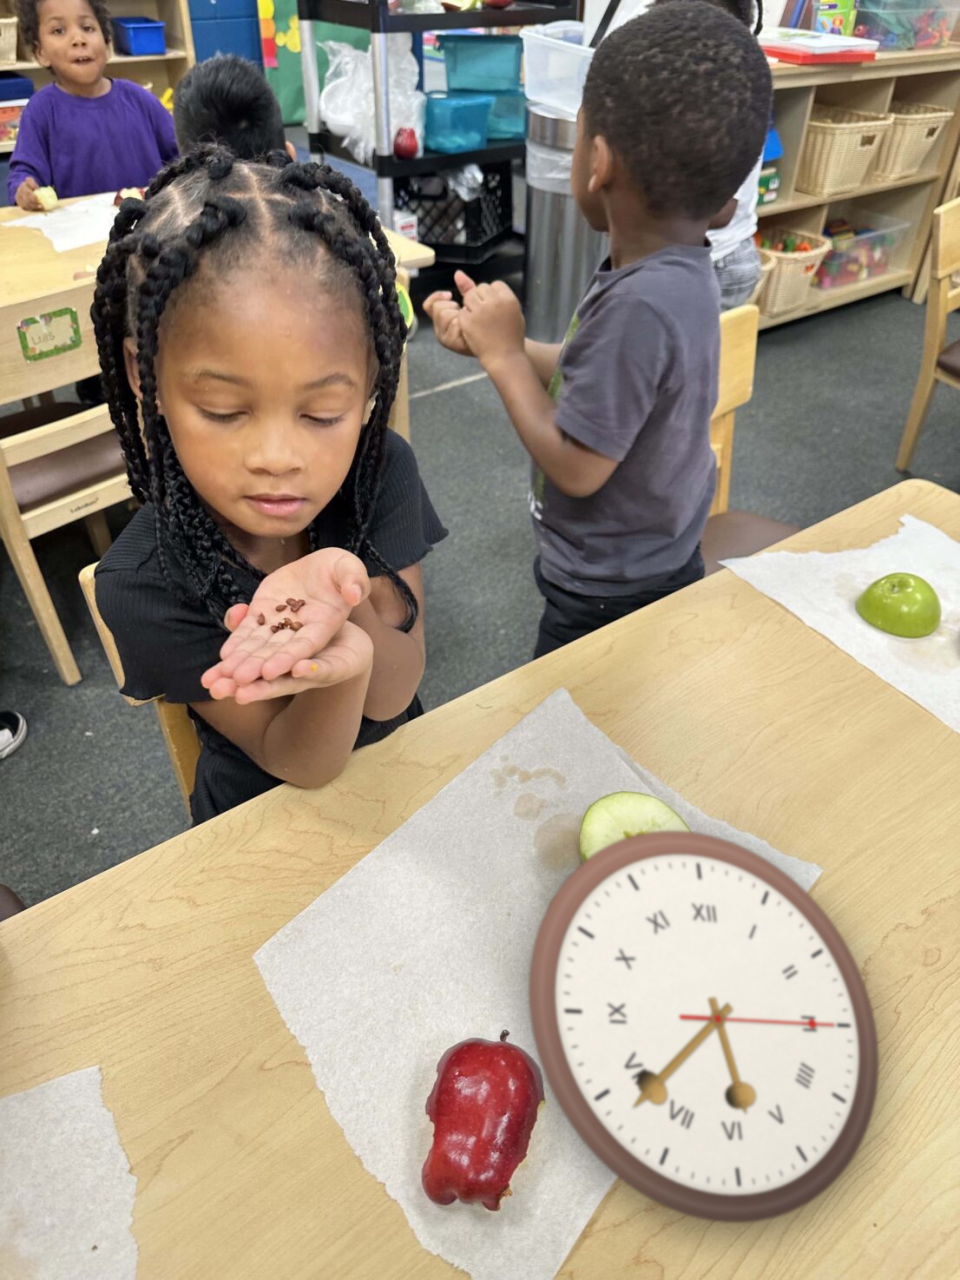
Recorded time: 5:38:15
